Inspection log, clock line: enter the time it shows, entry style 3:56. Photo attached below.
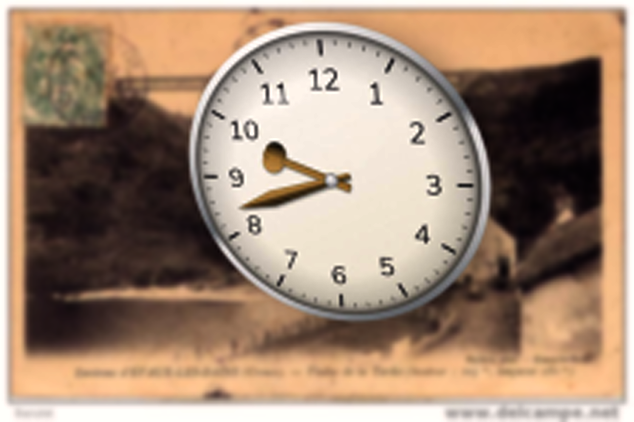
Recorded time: 9:42
